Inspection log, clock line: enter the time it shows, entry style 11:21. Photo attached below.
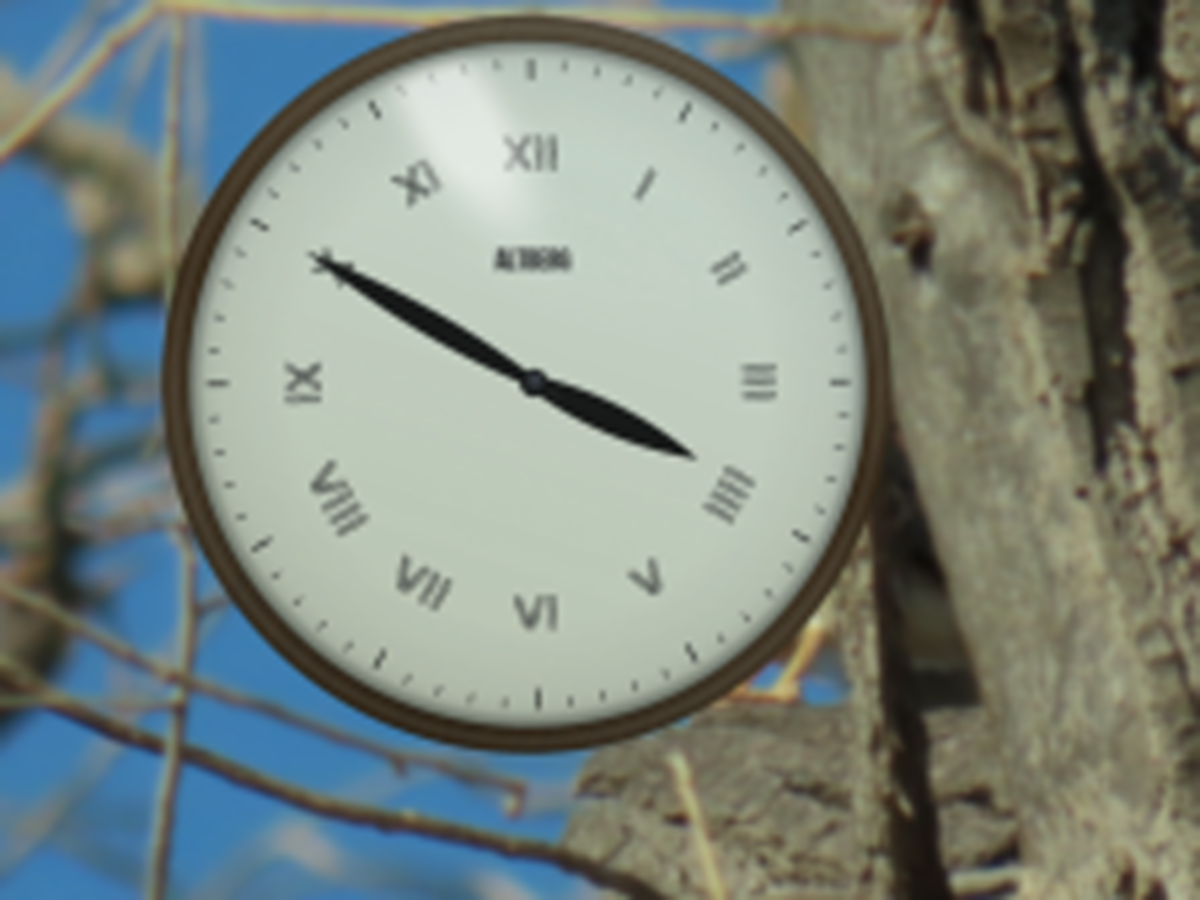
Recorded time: 3:50
